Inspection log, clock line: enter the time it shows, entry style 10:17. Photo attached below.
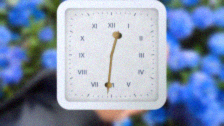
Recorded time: 12:31
